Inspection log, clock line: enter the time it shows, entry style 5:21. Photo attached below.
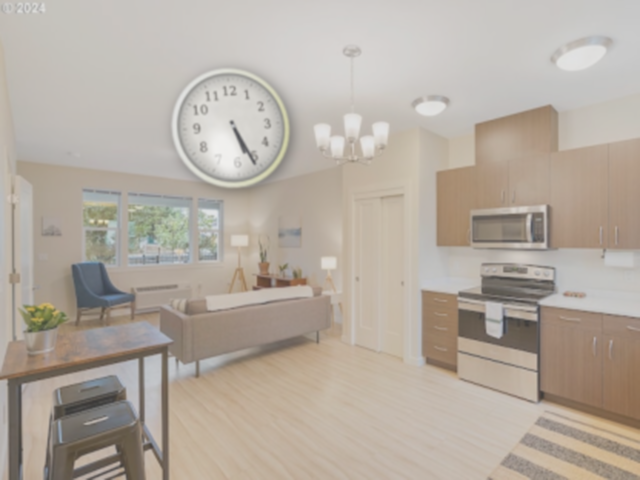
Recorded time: 5:26
